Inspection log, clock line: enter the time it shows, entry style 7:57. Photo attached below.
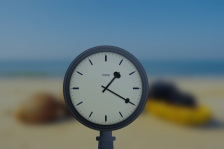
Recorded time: 1:20
